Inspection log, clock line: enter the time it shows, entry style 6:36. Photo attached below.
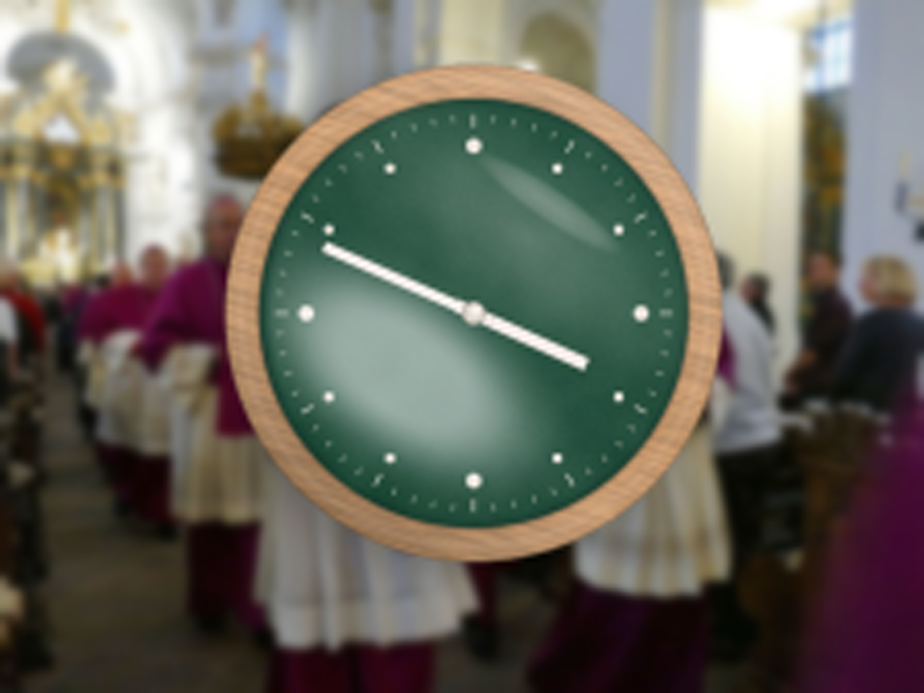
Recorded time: 3:49
